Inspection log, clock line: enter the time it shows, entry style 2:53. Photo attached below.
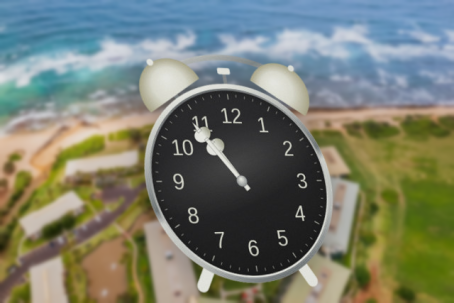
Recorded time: 10:54
